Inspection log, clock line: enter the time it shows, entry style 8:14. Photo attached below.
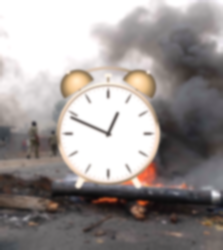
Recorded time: 12:49
